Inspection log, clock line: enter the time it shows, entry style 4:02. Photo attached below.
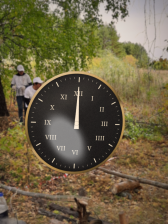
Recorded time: 12:00
